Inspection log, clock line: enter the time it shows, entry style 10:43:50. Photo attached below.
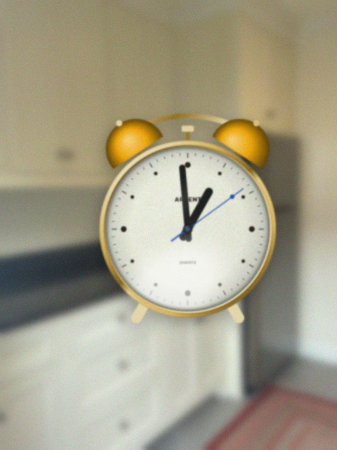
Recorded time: 12:59:09
